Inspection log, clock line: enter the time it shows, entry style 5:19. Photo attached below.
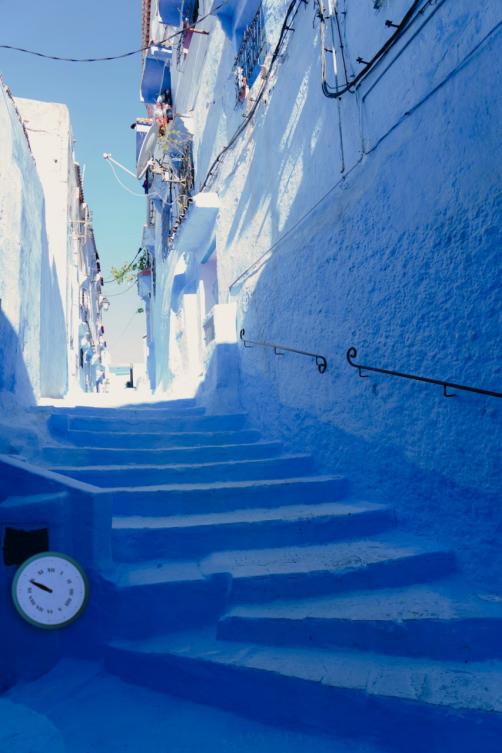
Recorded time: 9:49
